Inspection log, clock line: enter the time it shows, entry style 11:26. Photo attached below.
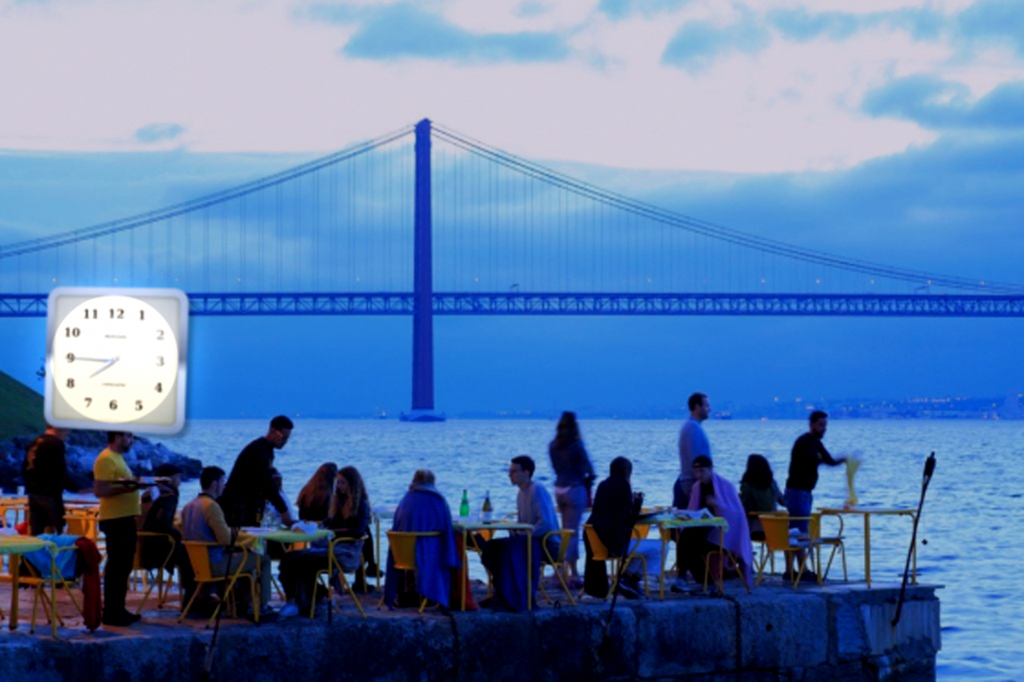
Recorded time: 7:45
